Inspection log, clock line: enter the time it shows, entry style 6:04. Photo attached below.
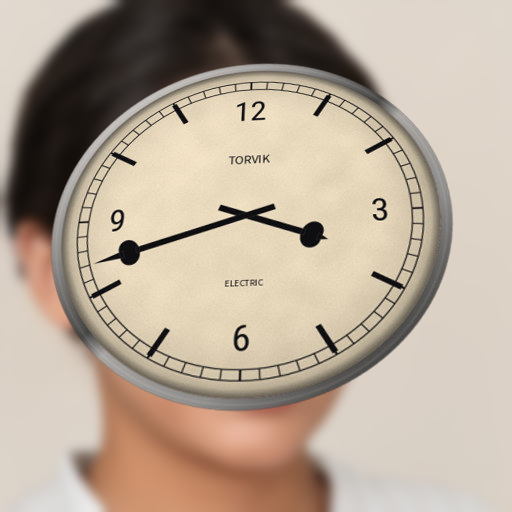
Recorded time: 3:42
